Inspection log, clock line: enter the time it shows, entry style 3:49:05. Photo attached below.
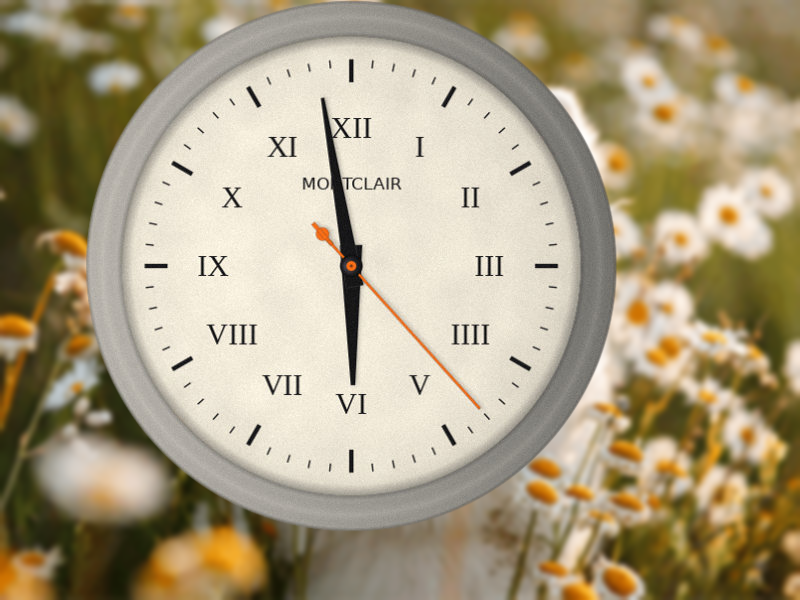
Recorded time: 5:58:23
